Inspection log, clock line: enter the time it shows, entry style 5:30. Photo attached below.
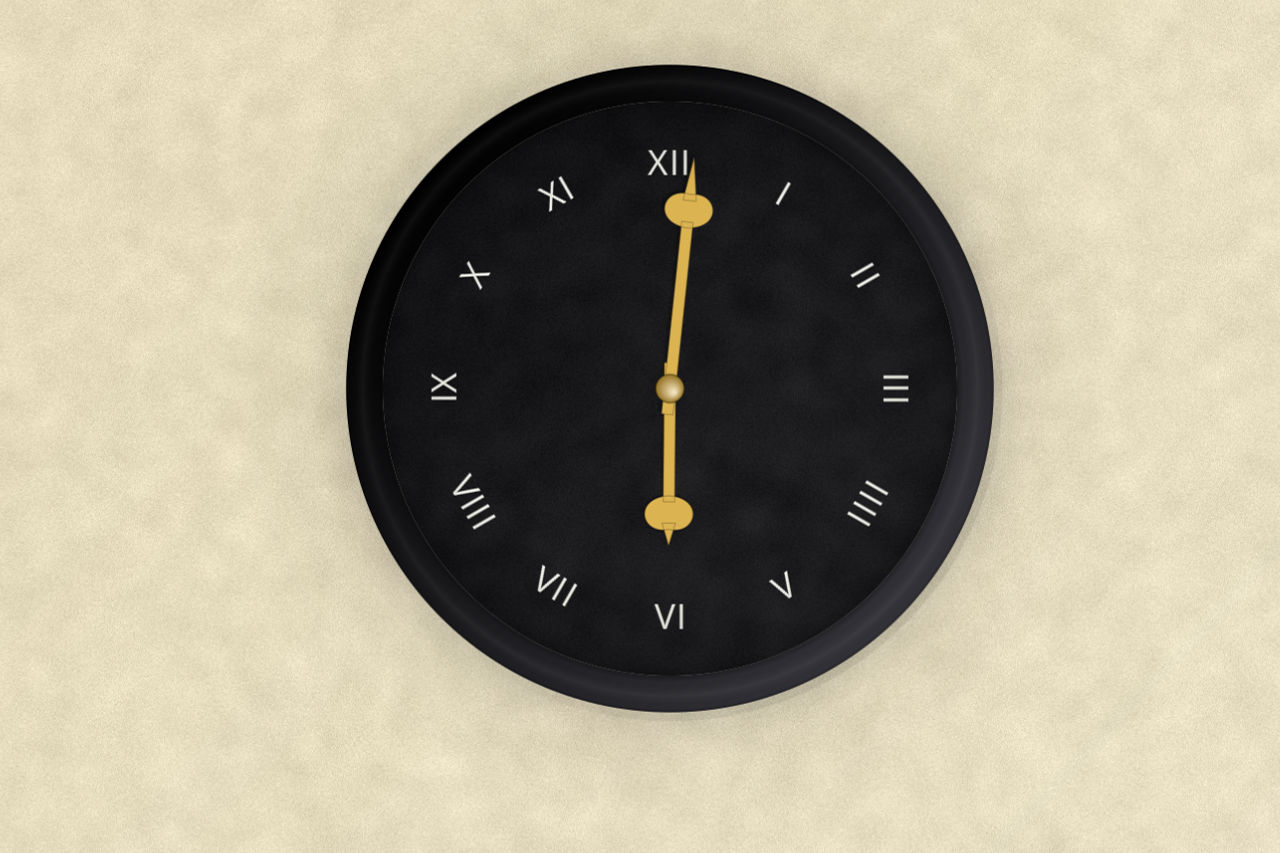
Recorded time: 6:01
